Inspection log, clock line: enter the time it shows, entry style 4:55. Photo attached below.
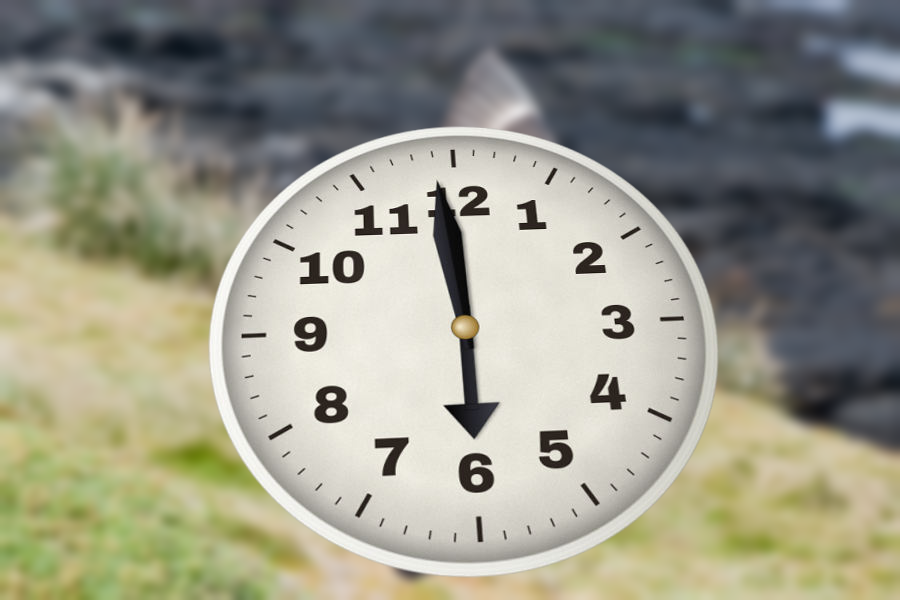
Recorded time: 5:59
